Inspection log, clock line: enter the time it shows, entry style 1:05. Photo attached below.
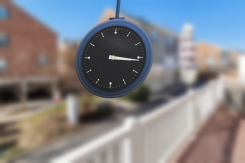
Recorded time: 3:16
